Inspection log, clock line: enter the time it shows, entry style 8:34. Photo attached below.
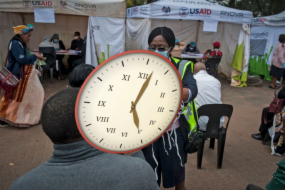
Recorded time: 5:02
